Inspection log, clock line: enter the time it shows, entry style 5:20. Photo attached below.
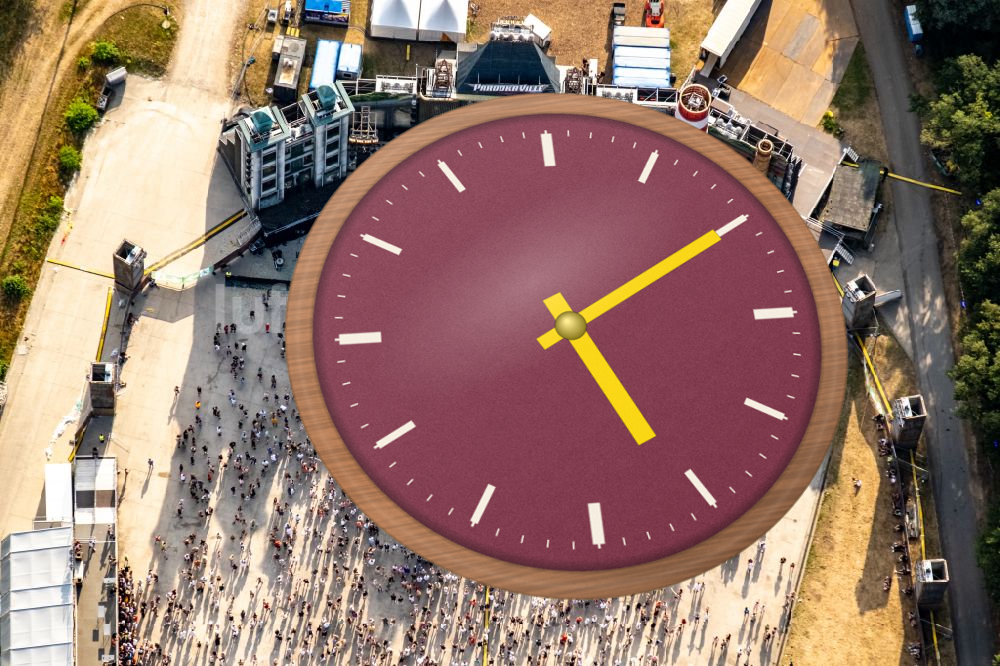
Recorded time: 5:10
